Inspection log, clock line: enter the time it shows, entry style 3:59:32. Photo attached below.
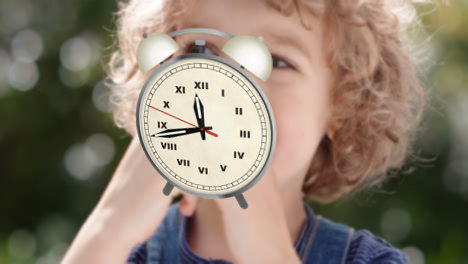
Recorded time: 11:42:48
